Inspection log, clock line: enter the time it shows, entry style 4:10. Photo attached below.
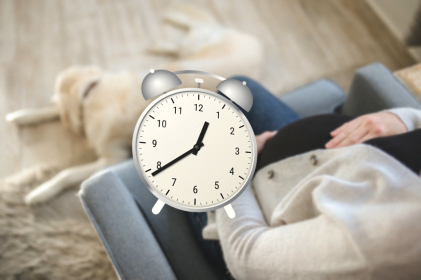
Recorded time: 12:39
